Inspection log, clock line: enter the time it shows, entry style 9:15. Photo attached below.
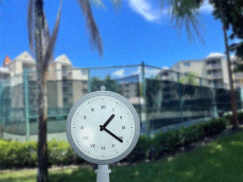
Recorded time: 1:21
